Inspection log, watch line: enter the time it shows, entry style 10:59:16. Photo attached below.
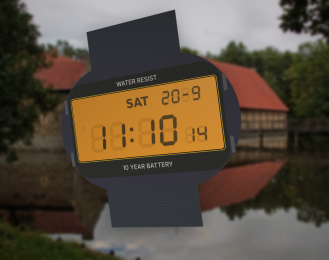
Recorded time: 11:10:14
